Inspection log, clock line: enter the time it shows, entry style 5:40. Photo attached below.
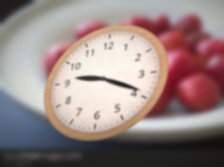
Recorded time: 9:19
